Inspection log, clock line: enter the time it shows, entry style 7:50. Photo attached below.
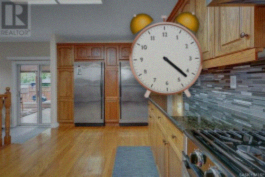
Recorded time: 4:22
